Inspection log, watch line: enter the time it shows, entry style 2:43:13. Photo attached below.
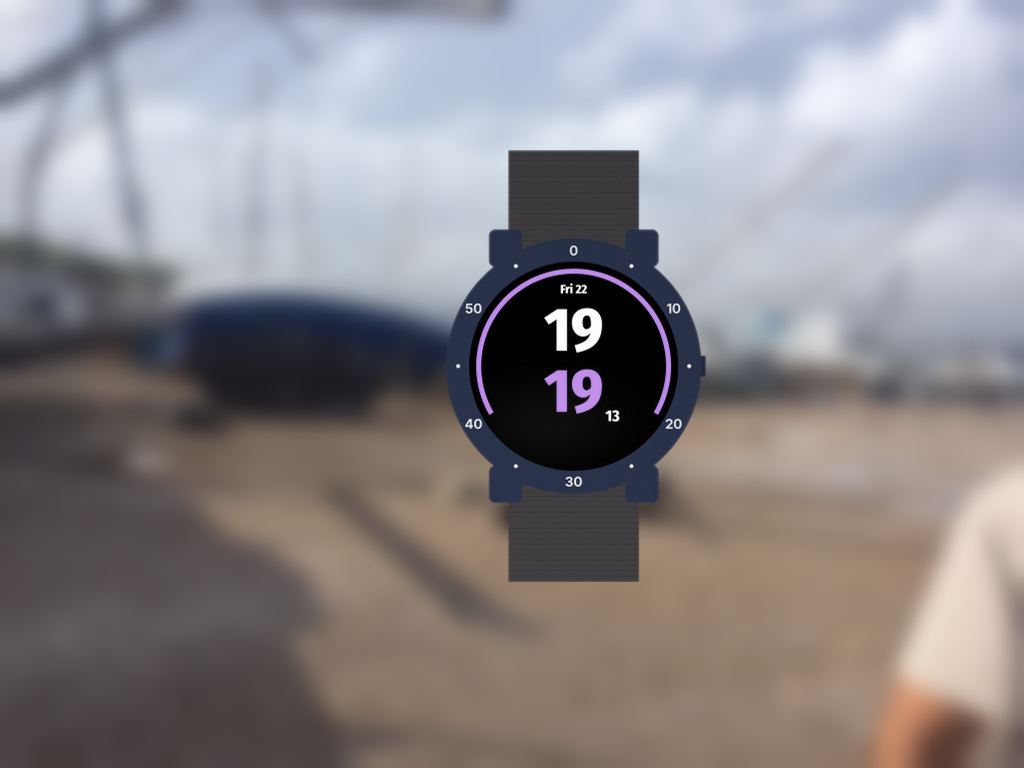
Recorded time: 19:19:13
